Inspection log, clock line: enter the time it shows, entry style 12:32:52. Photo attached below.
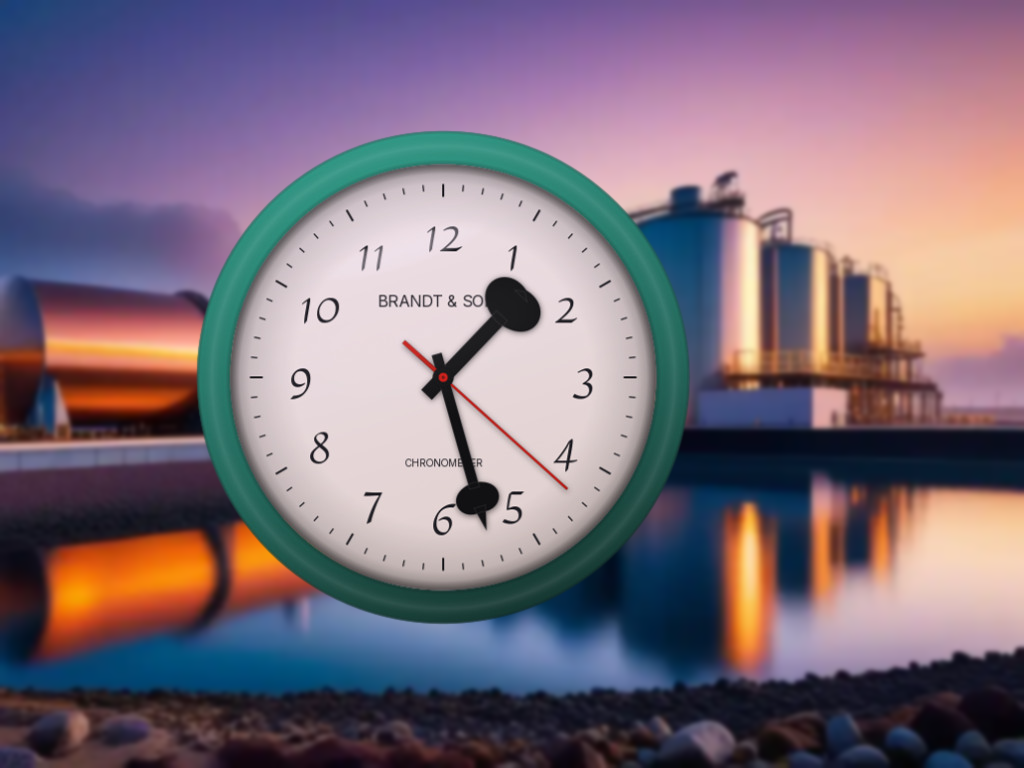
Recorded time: 1:27:22
